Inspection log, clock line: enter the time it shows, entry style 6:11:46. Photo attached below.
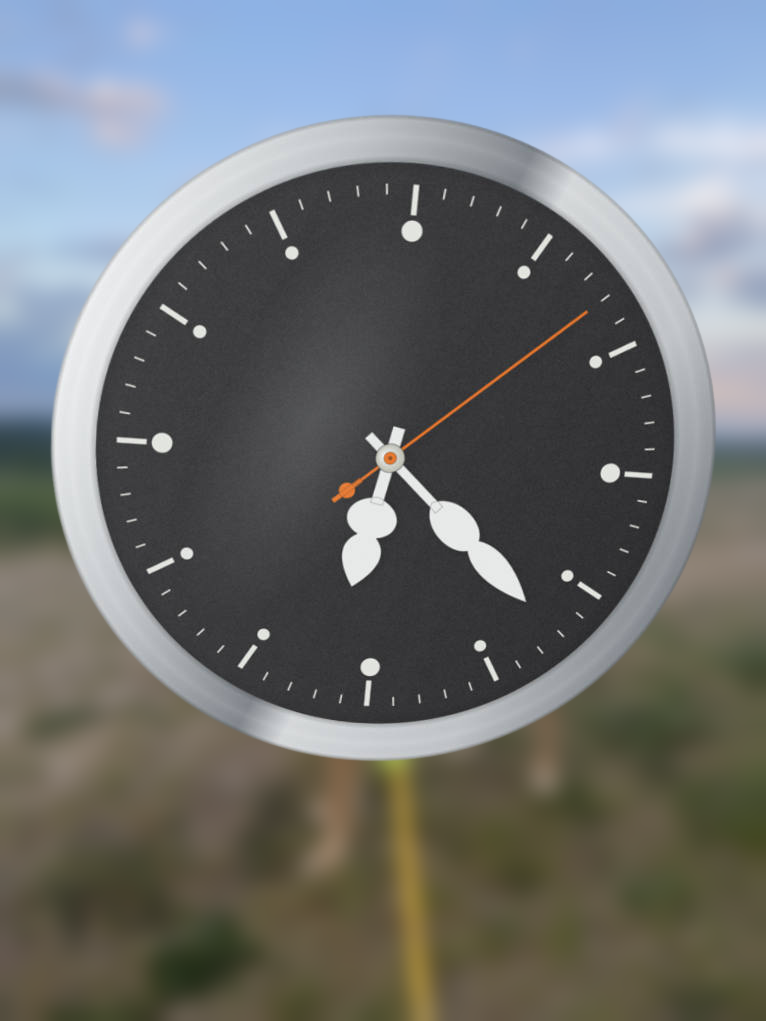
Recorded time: 6:22:08
